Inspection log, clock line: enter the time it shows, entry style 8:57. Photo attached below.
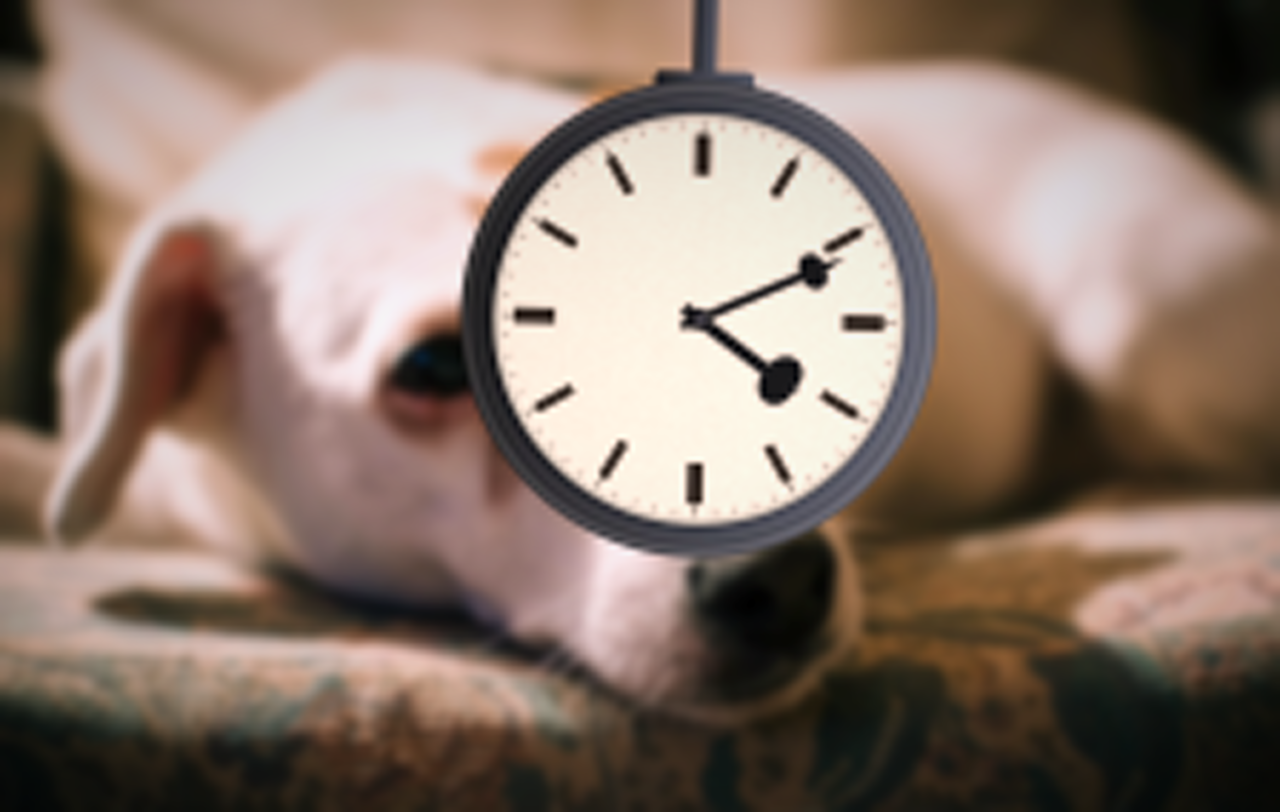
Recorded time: 4:11
